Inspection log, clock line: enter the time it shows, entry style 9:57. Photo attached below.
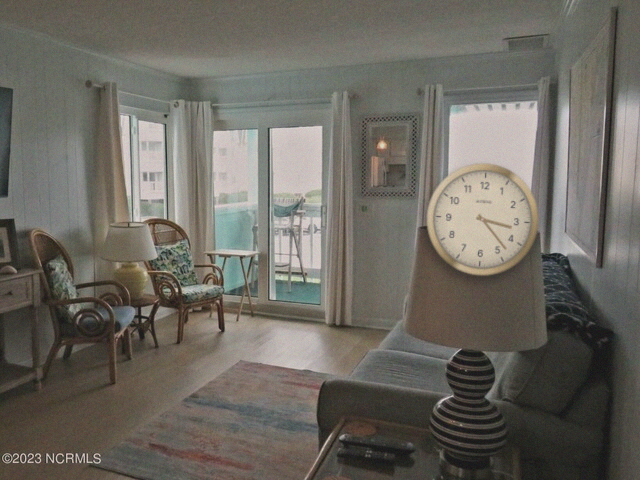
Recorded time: 3:23
